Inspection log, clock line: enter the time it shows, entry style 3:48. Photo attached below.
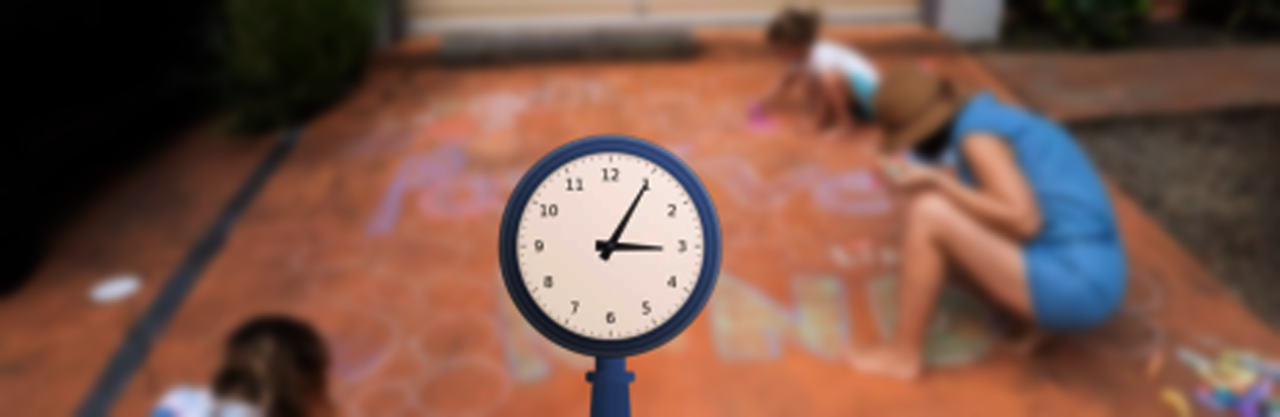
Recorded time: 3:05
